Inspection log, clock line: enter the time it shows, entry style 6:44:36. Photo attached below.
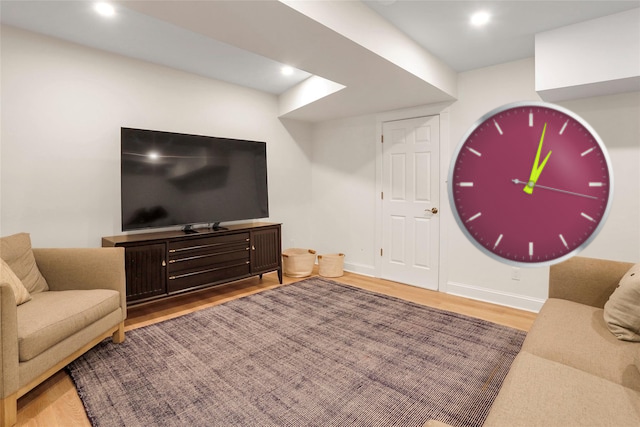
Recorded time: 1:02:17
